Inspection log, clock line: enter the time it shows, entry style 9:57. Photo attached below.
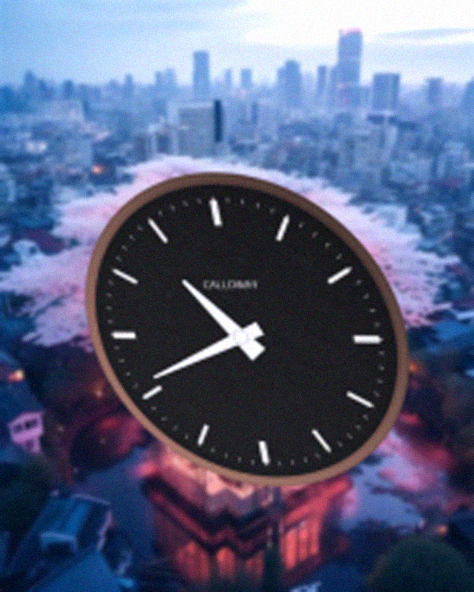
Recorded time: 10:41
